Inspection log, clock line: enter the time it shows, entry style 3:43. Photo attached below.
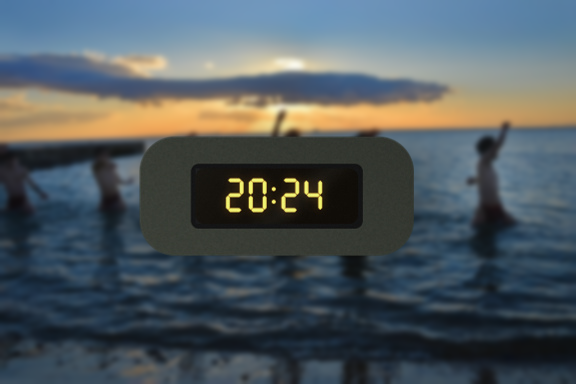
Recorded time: 20:24
